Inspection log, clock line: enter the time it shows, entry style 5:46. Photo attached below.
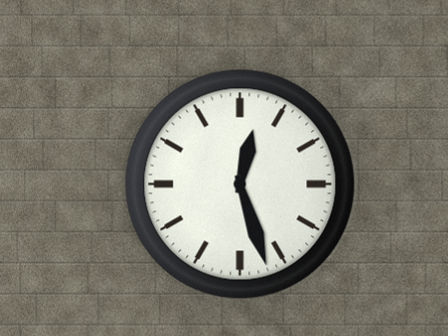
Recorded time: 12:27
